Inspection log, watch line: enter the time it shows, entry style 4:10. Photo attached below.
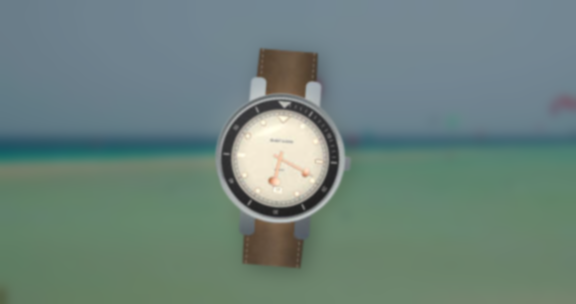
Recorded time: 6:19
